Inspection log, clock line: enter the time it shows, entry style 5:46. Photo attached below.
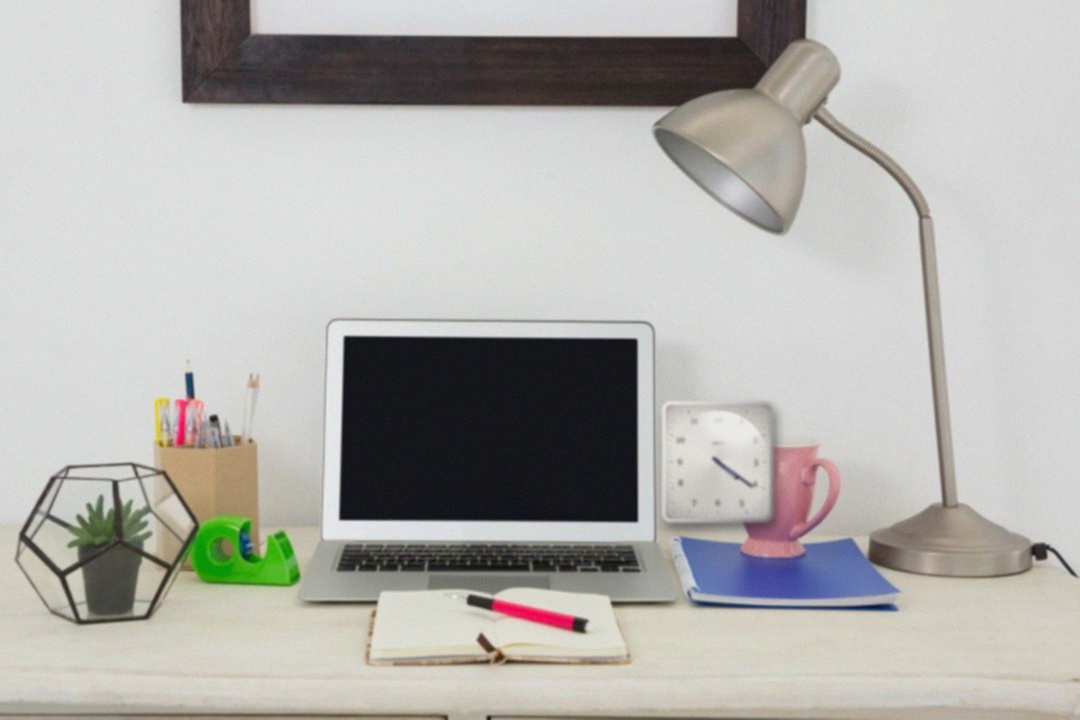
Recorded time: 4:21
